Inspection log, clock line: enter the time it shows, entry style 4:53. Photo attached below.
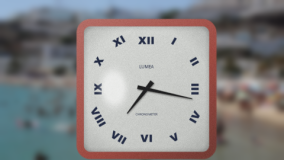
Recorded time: 7:17
